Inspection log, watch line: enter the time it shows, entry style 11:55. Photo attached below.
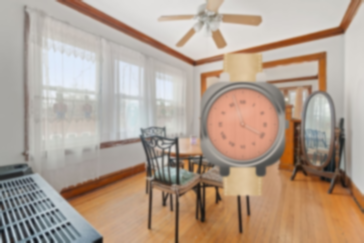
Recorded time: 3:57
